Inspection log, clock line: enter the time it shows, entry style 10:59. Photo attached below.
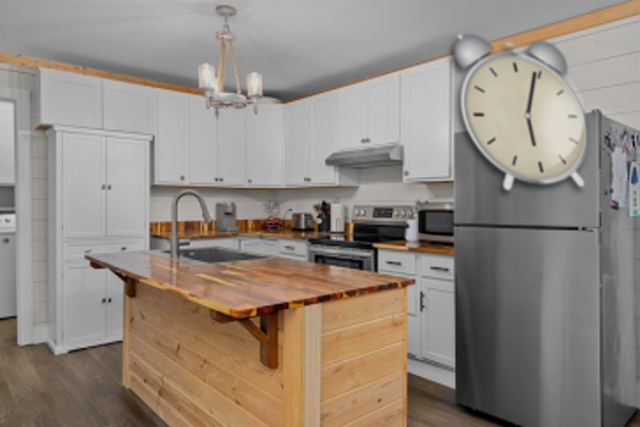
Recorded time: 6:04
